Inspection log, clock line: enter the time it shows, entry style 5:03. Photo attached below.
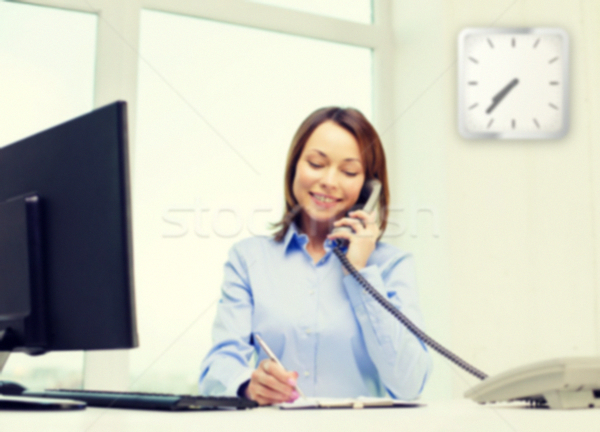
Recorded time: 7:37
